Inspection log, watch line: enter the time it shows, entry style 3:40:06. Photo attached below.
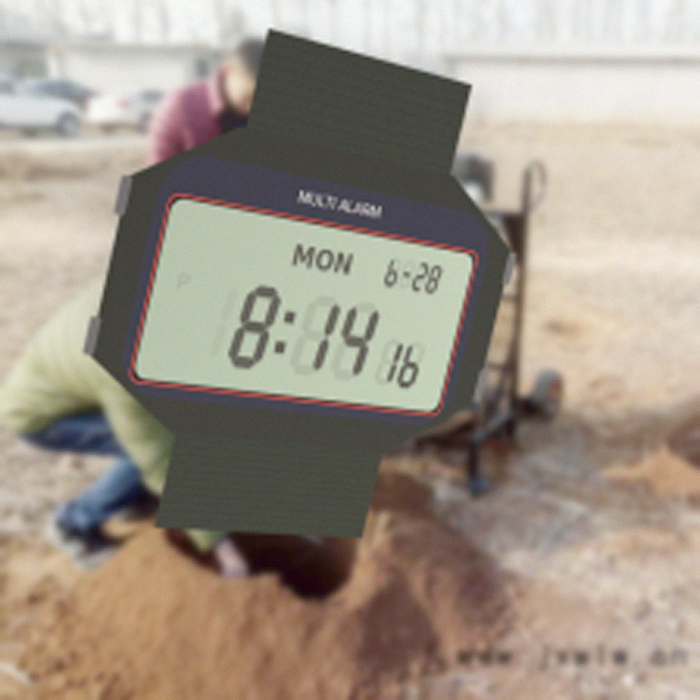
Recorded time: 8:14:16
